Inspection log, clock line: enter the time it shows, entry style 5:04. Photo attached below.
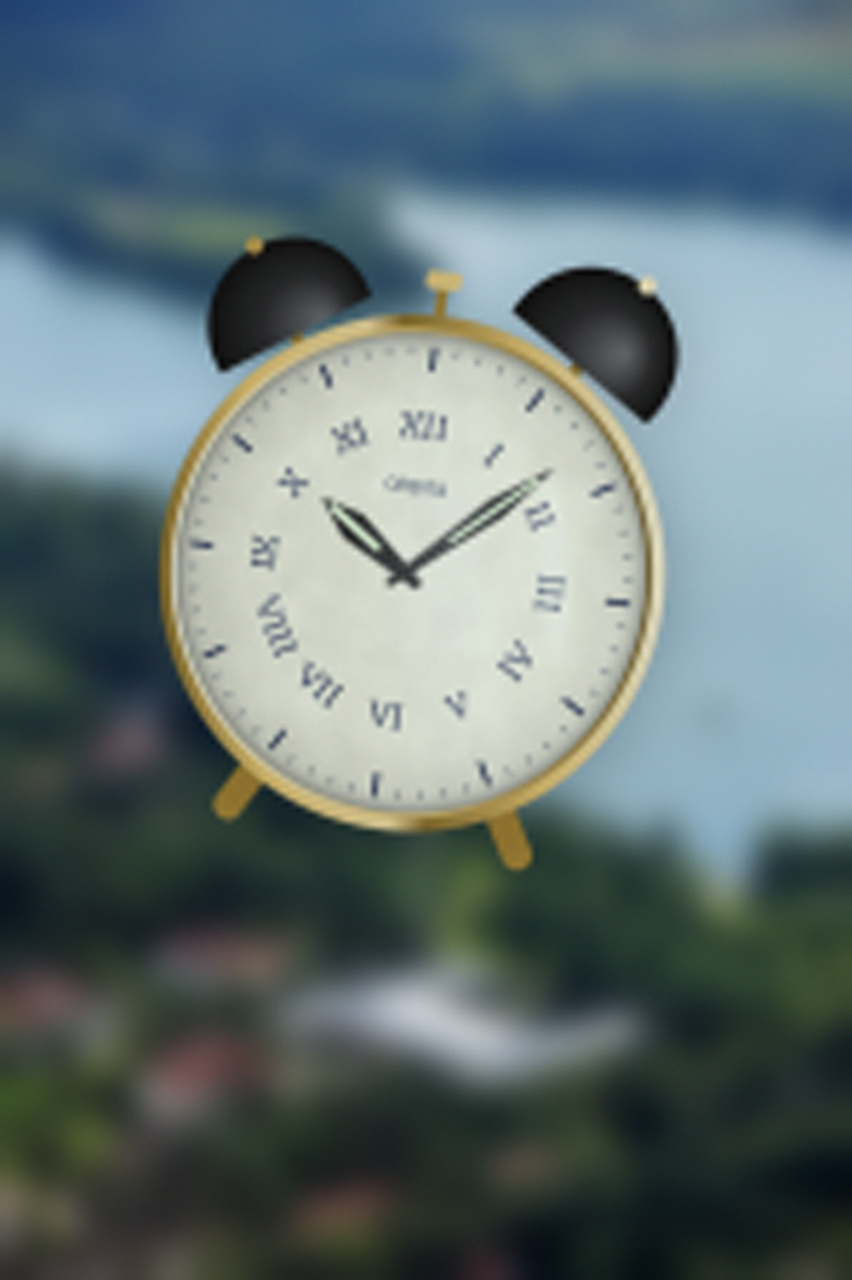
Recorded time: 10:08
